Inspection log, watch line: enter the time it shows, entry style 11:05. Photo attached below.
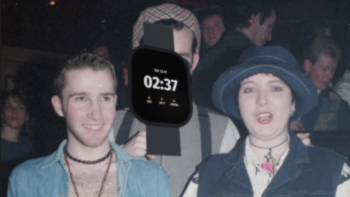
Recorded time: 2:37
